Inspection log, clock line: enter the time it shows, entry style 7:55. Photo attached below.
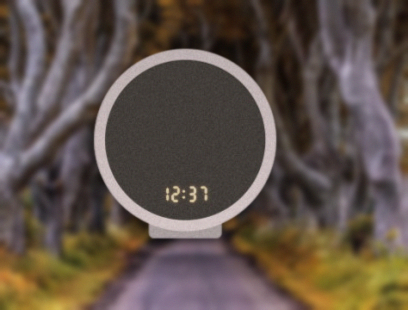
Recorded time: 12:37
